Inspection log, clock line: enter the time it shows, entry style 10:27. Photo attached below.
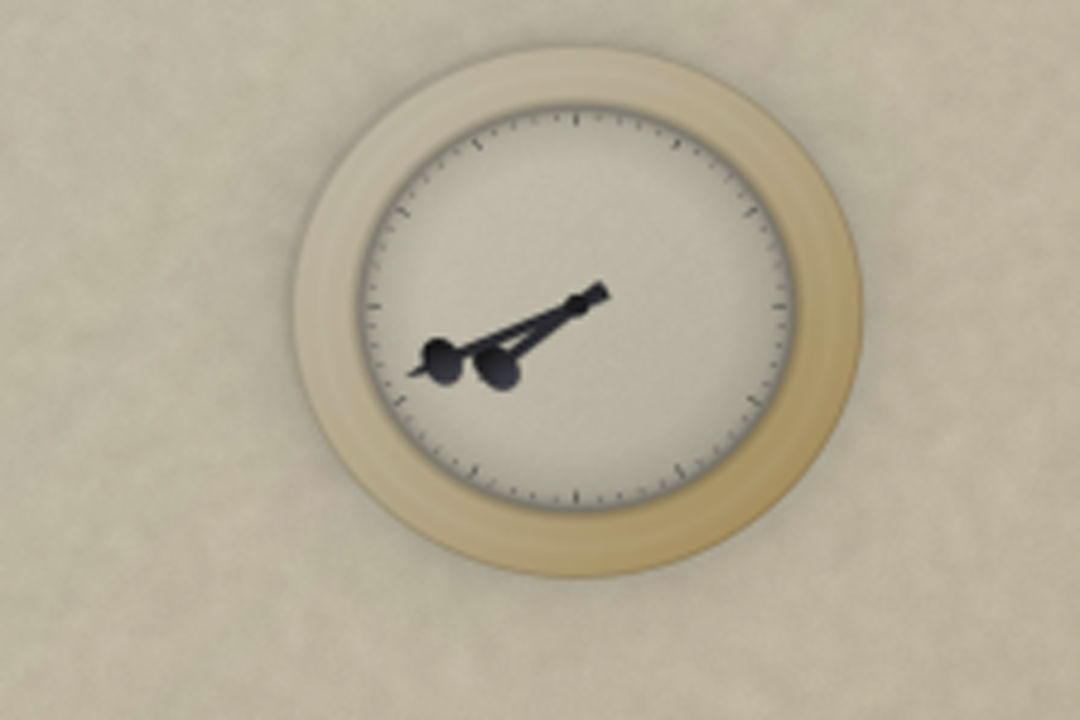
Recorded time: 7:41
